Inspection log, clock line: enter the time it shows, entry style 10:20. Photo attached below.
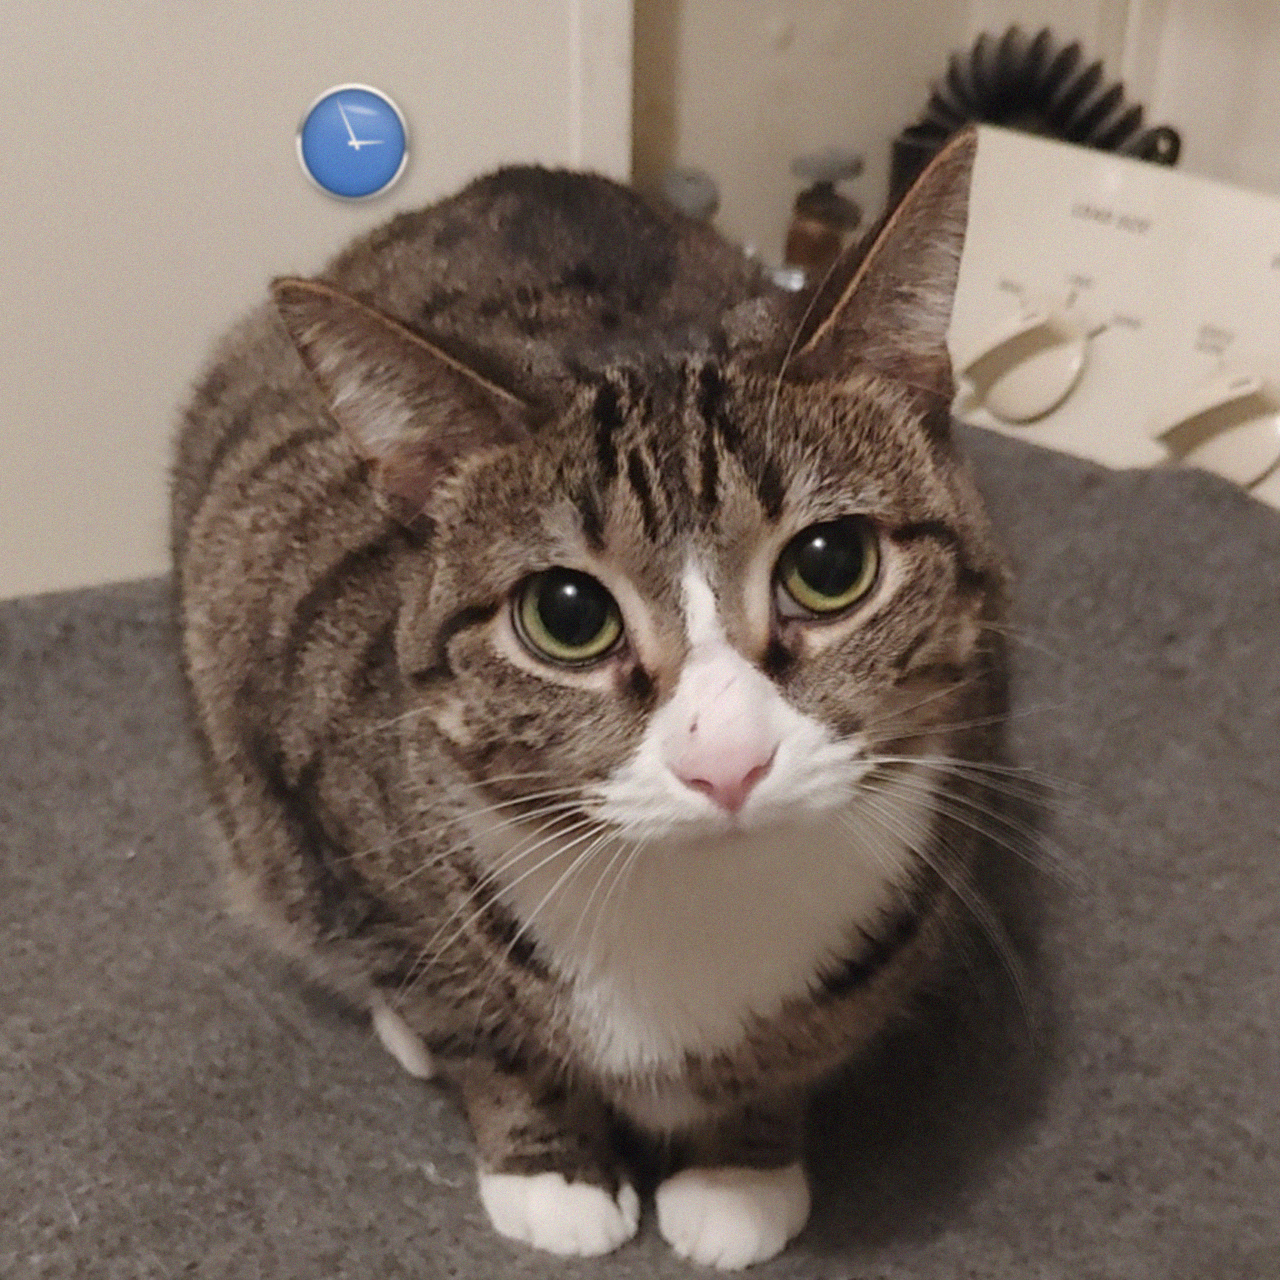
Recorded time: 2:56
